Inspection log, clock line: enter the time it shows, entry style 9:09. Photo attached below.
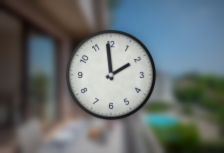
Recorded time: 1:59
